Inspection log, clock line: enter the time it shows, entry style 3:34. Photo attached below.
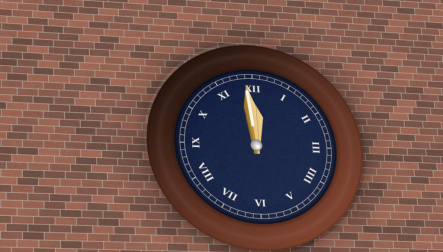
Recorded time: 11:59
